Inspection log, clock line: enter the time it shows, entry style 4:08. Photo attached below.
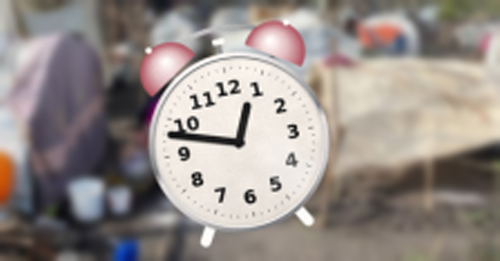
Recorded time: 12:48
